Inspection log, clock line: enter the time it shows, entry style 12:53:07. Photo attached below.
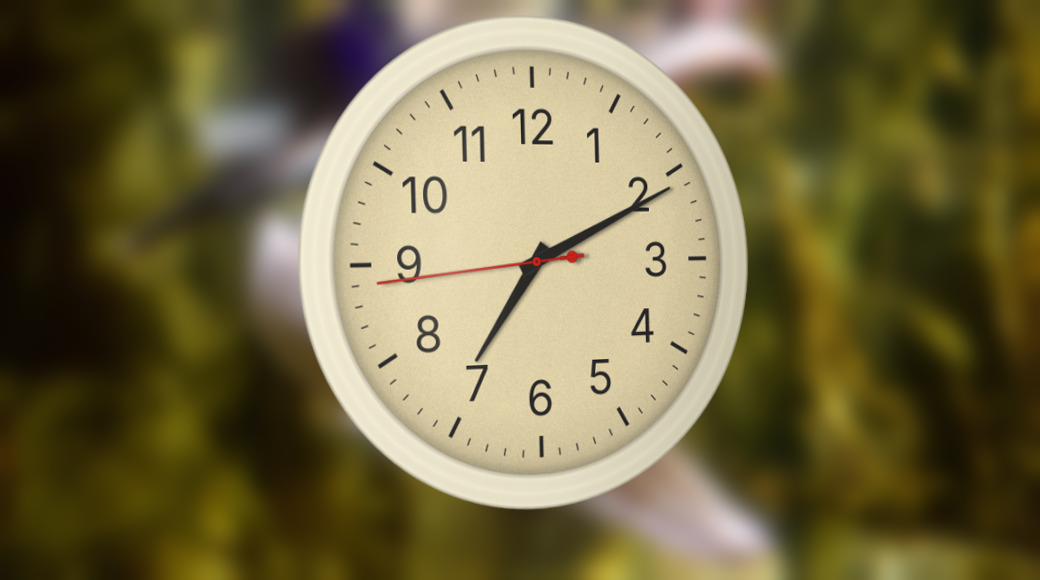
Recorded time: 7:10:44
